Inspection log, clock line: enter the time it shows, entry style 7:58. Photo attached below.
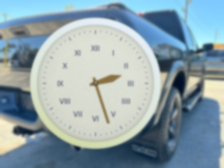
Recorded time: 2:27
